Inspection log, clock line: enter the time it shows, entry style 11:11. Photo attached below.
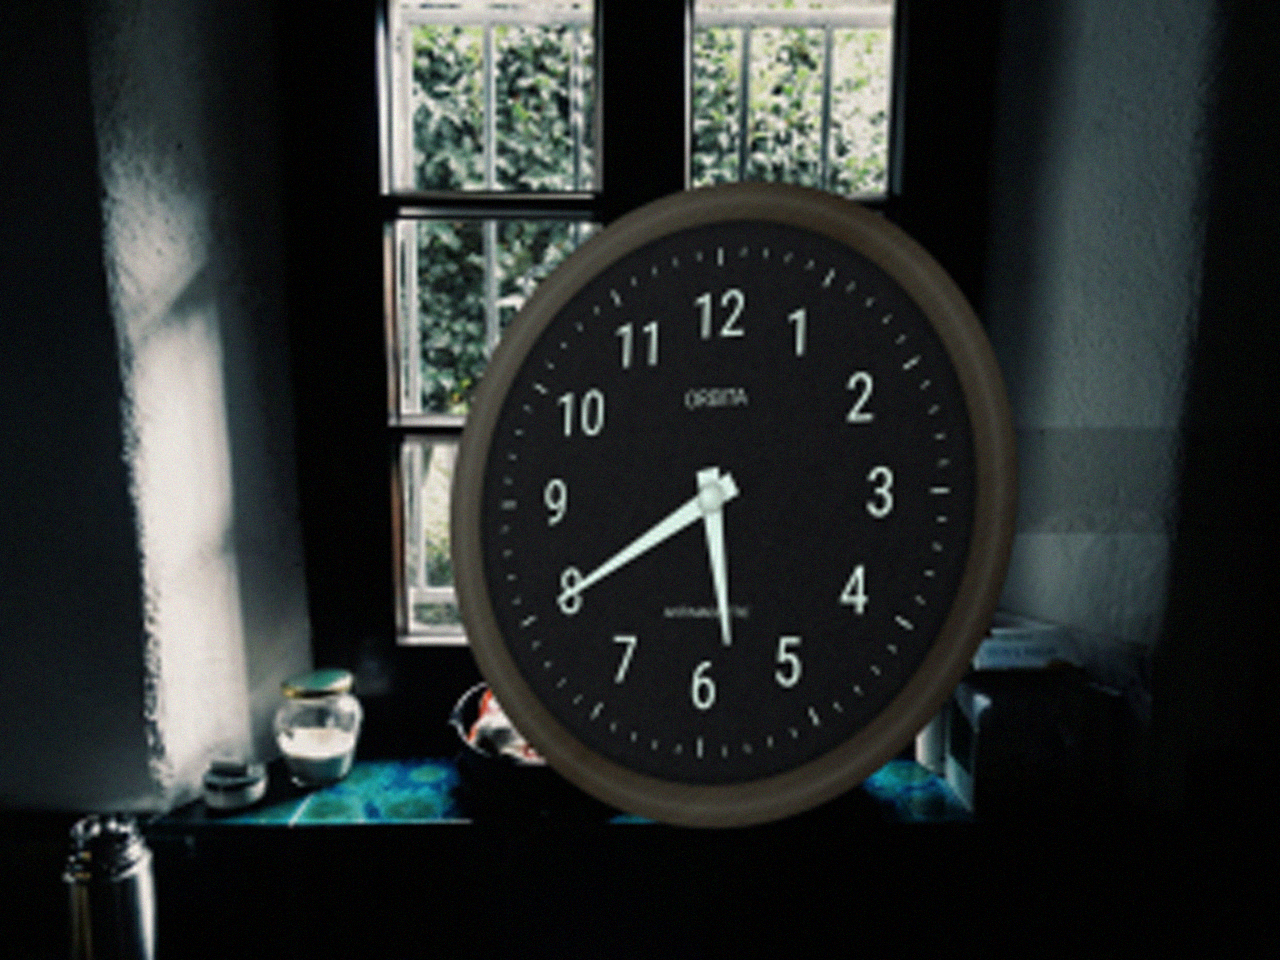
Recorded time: 5:40
